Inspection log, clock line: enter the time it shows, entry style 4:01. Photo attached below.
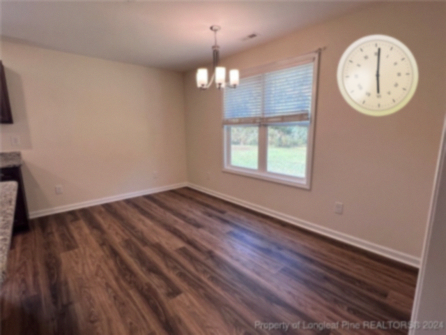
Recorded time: 6:01
